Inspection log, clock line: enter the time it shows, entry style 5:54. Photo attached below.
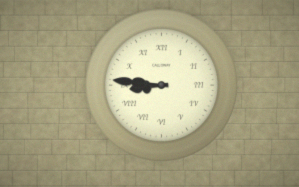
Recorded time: 8:46
